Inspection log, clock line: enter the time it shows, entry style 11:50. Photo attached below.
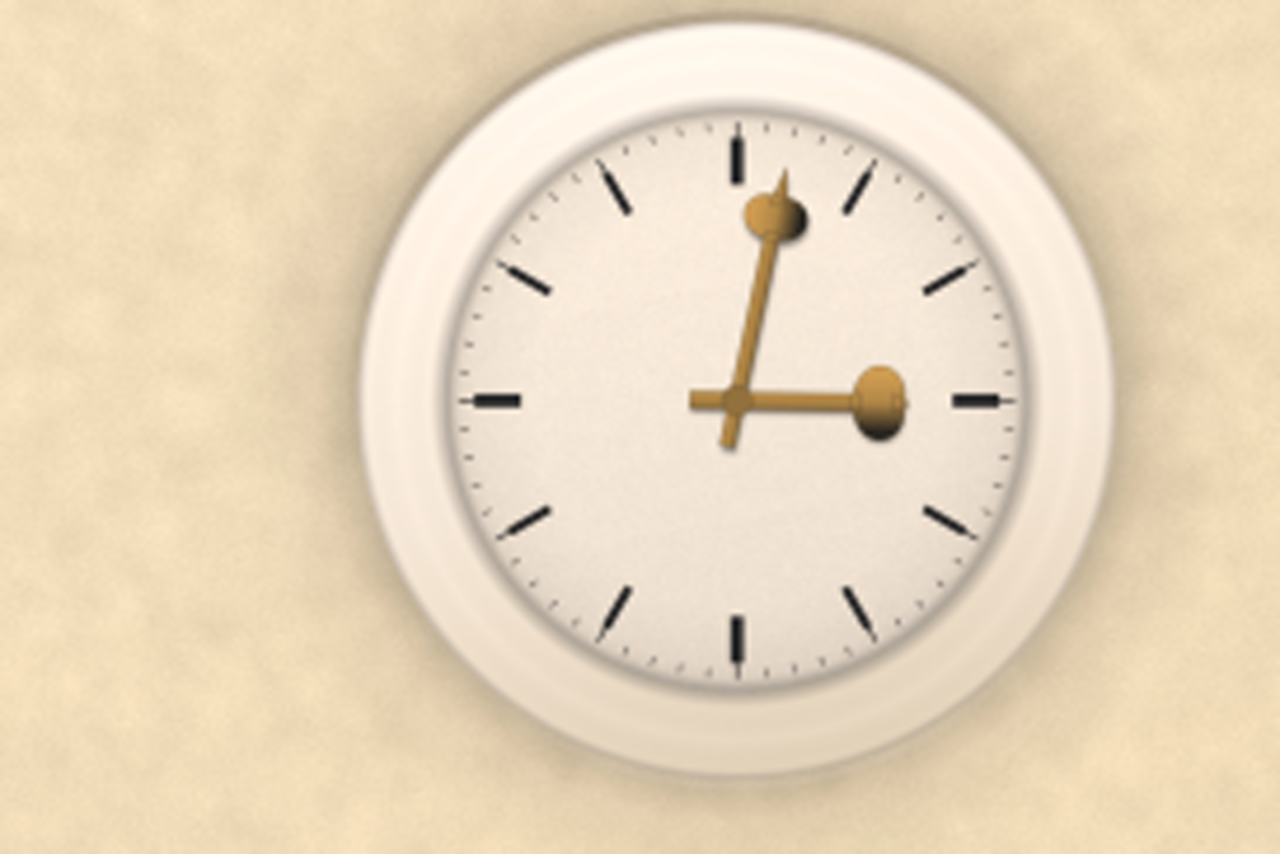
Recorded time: 3:02
